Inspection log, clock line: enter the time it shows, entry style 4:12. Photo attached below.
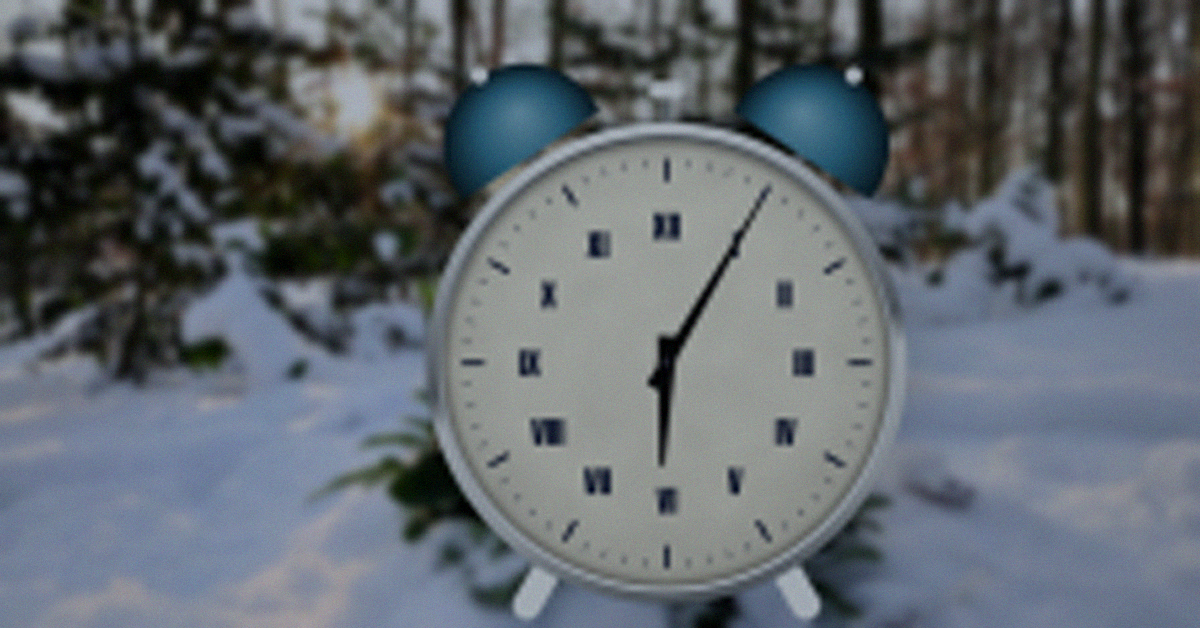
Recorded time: 6:05
